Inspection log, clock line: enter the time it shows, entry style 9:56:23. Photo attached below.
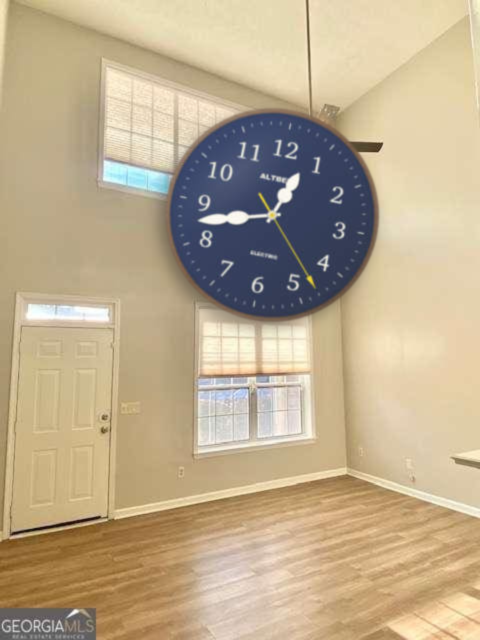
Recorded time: 12:42:23
